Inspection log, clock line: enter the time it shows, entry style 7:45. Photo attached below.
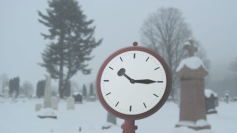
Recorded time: 10:15
